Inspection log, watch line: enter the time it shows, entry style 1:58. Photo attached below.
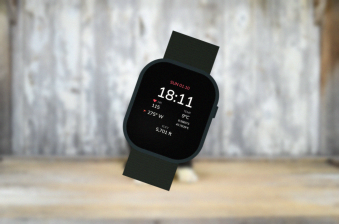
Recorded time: 18:11
